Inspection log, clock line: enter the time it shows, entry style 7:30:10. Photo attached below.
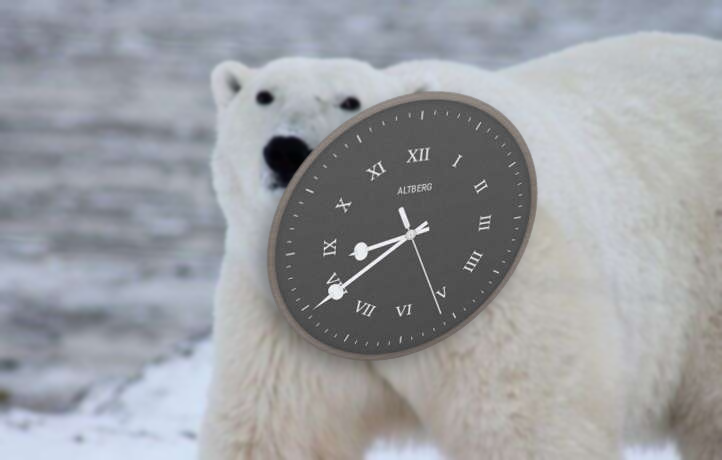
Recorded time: 8:39:26
